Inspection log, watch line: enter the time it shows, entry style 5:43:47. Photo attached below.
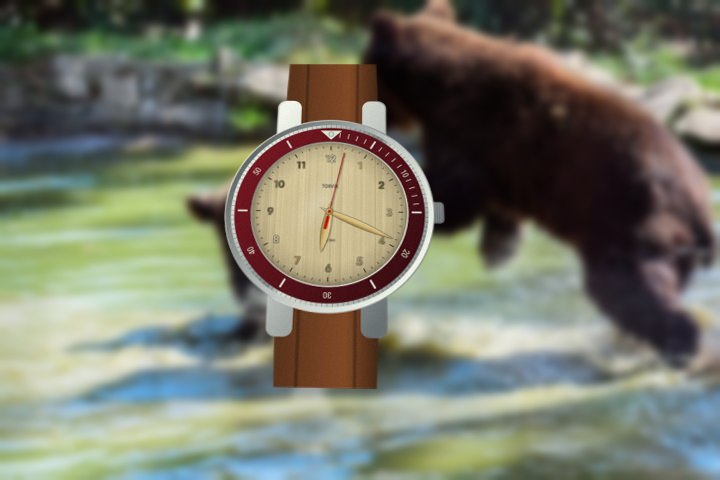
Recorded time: 6:19:02
